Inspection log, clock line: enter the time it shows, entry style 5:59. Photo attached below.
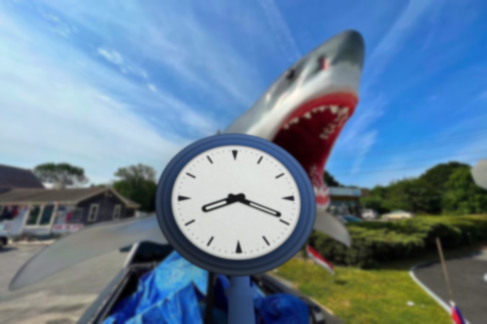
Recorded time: 8:19
